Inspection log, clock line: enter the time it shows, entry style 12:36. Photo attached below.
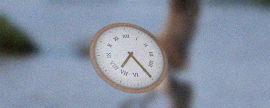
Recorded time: 7:25
